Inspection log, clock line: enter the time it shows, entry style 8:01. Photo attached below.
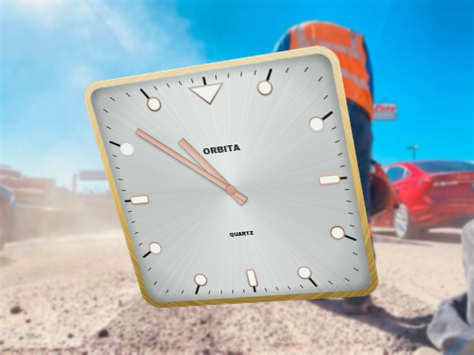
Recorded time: 10:52
